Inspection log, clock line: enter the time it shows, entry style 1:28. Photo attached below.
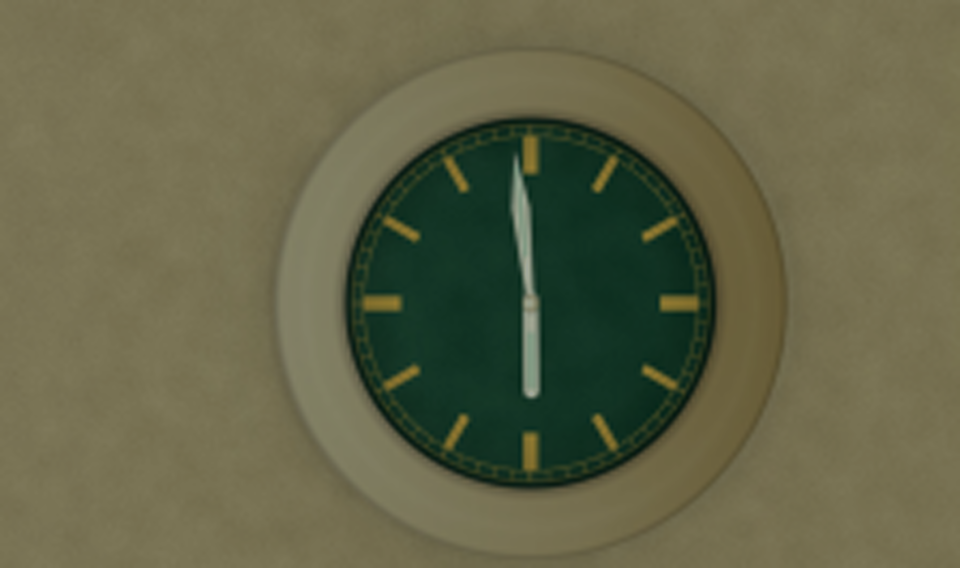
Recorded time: 5:59
